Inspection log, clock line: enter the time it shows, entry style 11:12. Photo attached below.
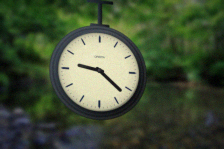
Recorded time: 9:22
